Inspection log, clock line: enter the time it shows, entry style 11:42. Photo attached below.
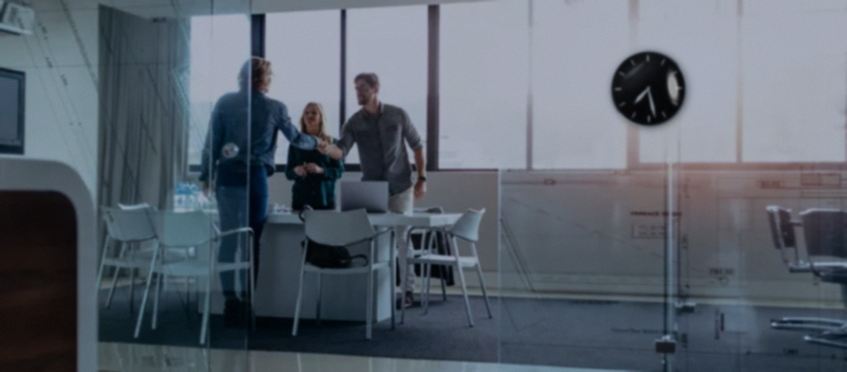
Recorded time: 7:28
